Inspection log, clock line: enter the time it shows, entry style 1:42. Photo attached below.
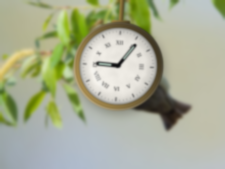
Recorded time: 9:06
